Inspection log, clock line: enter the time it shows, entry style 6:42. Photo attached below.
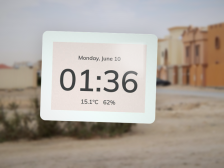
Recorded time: 1:36
